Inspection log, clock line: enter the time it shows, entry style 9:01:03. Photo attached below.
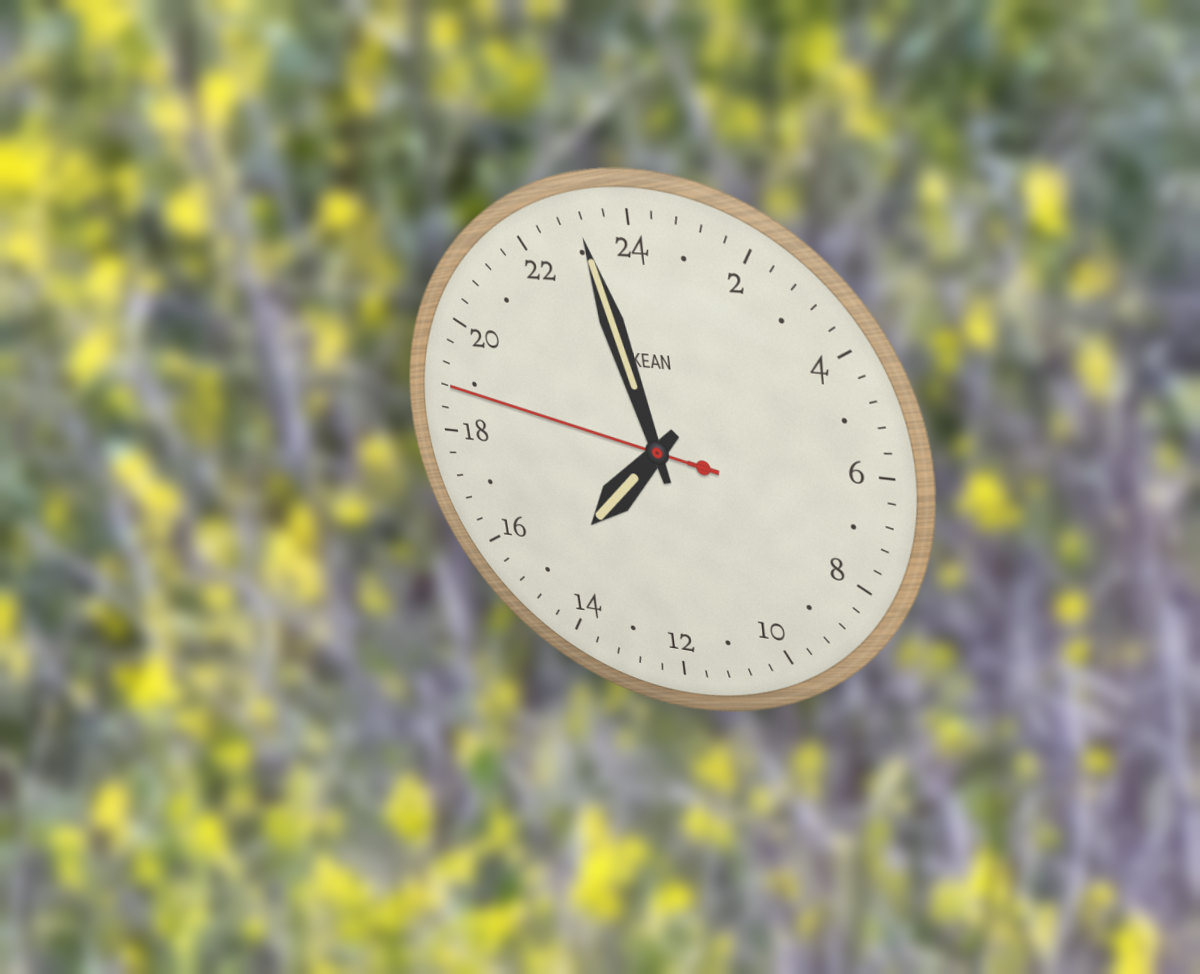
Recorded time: 14:57:47
